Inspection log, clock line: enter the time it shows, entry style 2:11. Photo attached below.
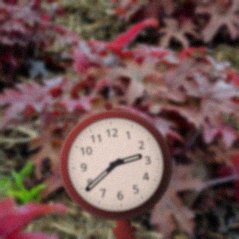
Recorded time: 2:39
